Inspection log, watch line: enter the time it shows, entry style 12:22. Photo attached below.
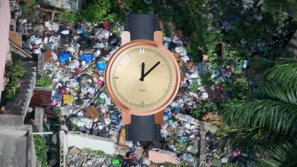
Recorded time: 12:08
